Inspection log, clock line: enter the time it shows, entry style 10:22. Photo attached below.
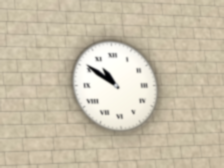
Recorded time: 10:51
